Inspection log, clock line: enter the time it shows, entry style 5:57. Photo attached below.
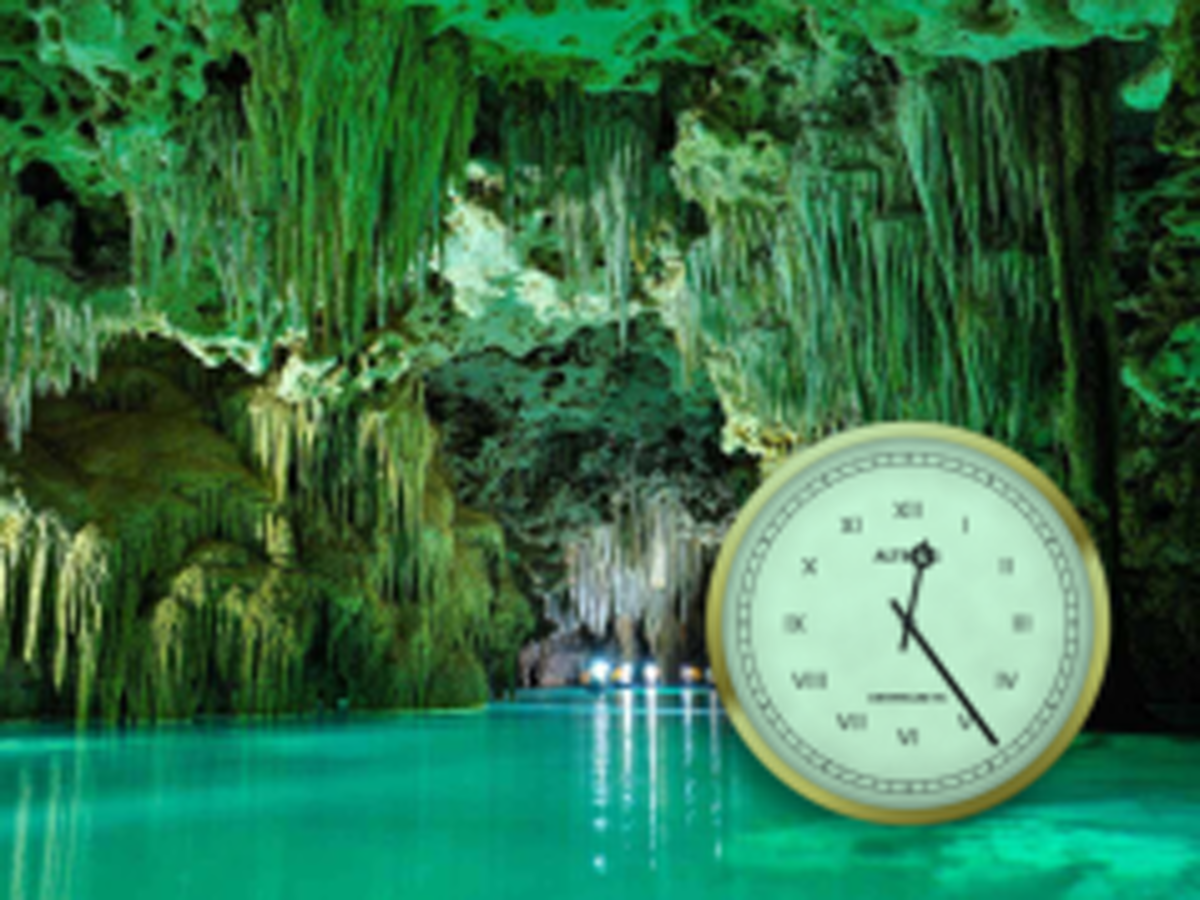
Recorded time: 12:24
